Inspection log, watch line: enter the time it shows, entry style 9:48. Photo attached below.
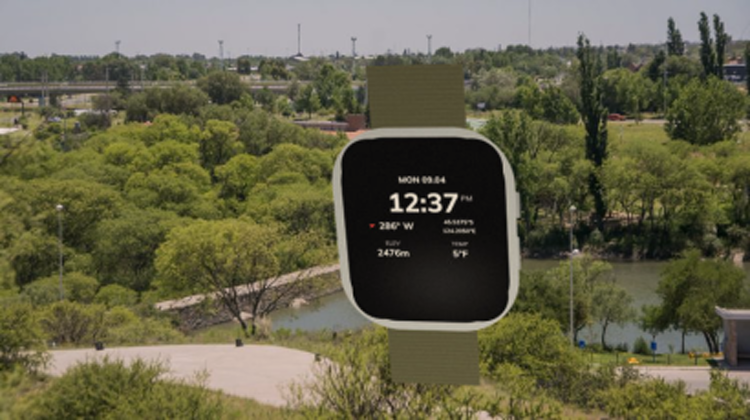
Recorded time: 12:37
